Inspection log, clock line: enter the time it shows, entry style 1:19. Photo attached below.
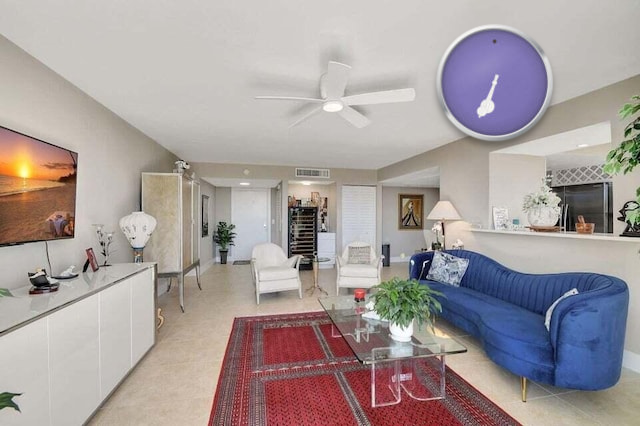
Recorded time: 6:34
